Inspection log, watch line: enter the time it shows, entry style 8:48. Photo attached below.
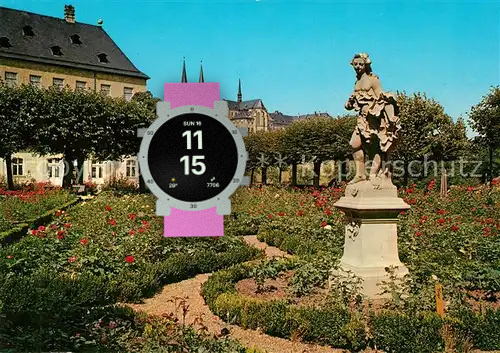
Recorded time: 11:15
